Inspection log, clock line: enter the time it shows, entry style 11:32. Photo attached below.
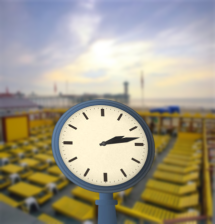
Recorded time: 2:13
